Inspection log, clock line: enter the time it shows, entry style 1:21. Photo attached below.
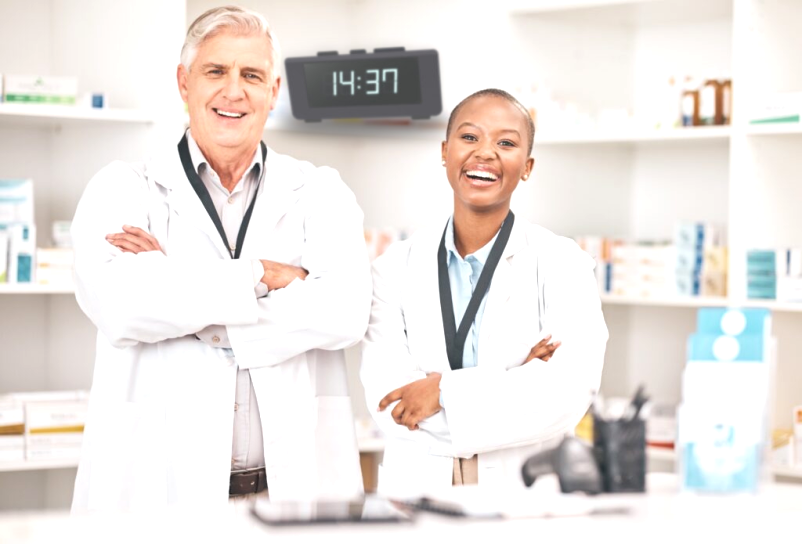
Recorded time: 14:37
